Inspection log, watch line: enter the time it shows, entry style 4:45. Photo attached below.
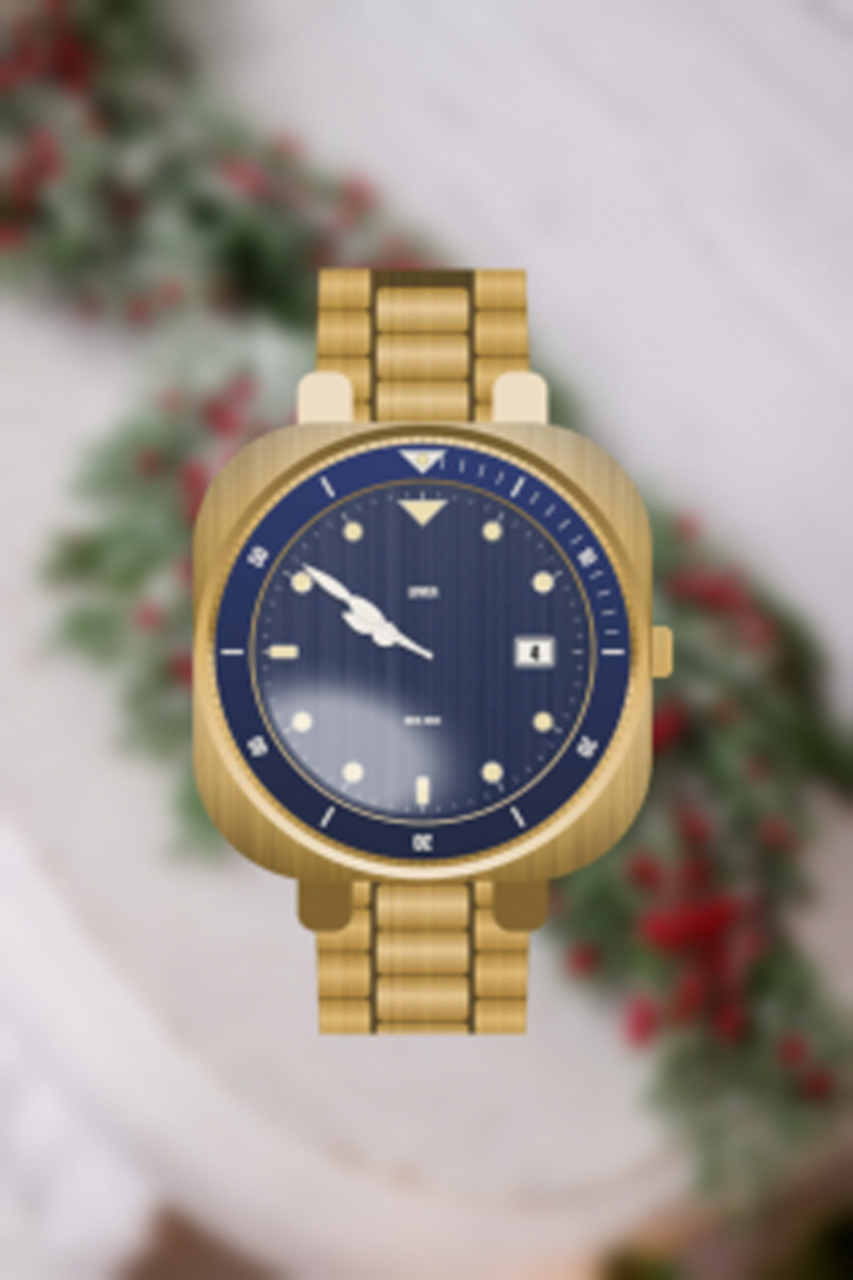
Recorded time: 9:51
